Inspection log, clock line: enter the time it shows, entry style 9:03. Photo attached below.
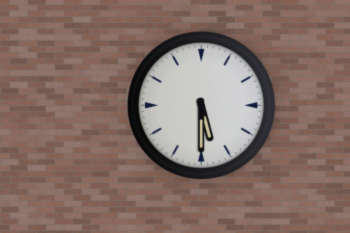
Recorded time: 5:30
